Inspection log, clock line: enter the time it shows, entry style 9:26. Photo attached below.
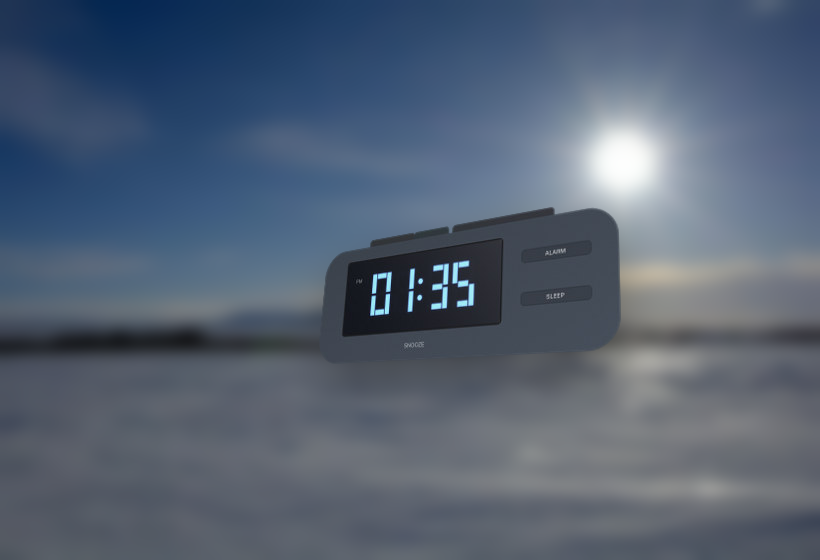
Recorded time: 1:35
